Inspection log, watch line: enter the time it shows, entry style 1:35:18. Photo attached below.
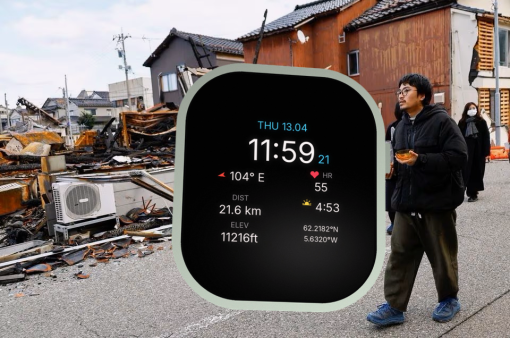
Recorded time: 11:59:21
